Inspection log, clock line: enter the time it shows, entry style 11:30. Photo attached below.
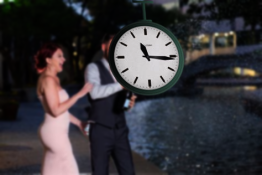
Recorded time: 11:16
